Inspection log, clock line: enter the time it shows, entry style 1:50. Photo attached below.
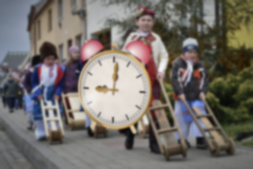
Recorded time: 9:01
